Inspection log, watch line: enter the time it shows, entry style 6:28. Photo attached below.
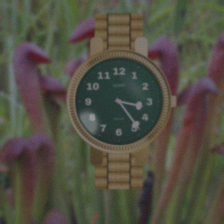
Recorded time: 3:24
